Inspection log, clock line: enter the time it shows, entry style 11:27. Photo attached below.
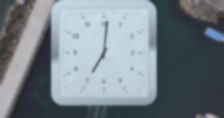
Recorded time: 7:01
